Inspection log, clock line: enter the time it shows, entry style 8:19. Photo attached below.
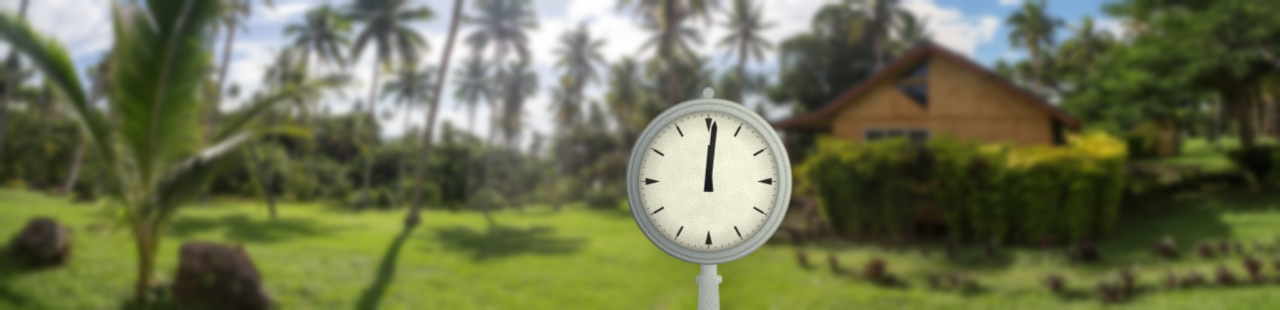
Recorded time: 12:01
